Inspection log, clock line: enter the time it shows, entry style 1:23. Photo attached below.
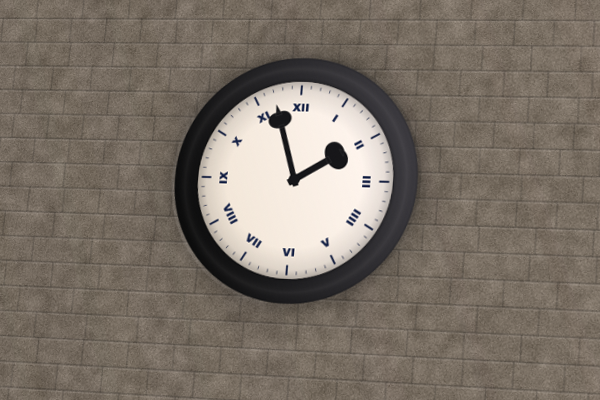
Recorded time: 1:57
